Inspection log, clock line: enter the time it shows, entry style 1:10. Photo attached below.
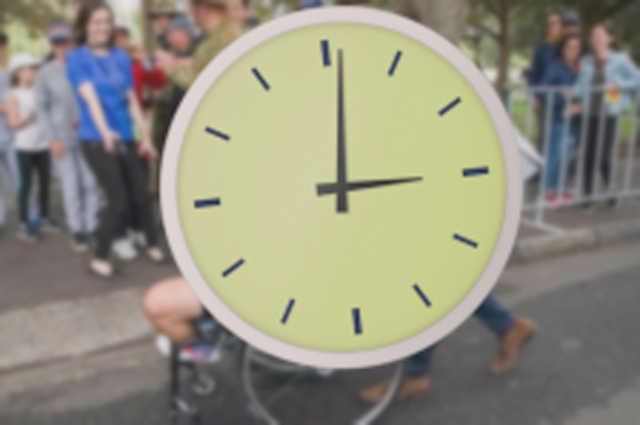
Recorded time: 3:01
